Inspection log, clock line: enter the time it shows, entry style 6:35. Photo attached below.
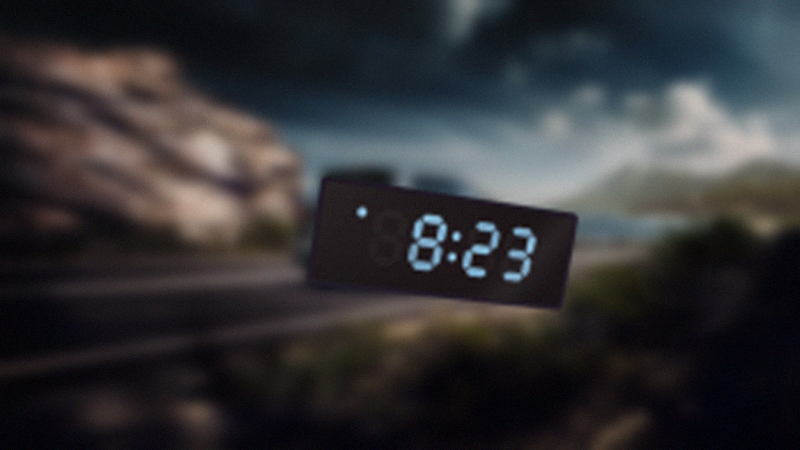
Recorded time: 8:23
